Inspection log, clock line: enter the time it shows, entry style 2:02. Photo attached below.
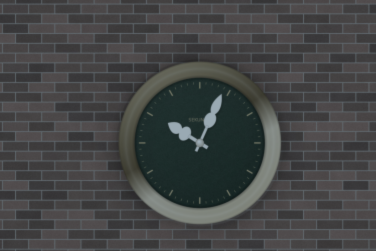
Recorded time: 10:04
